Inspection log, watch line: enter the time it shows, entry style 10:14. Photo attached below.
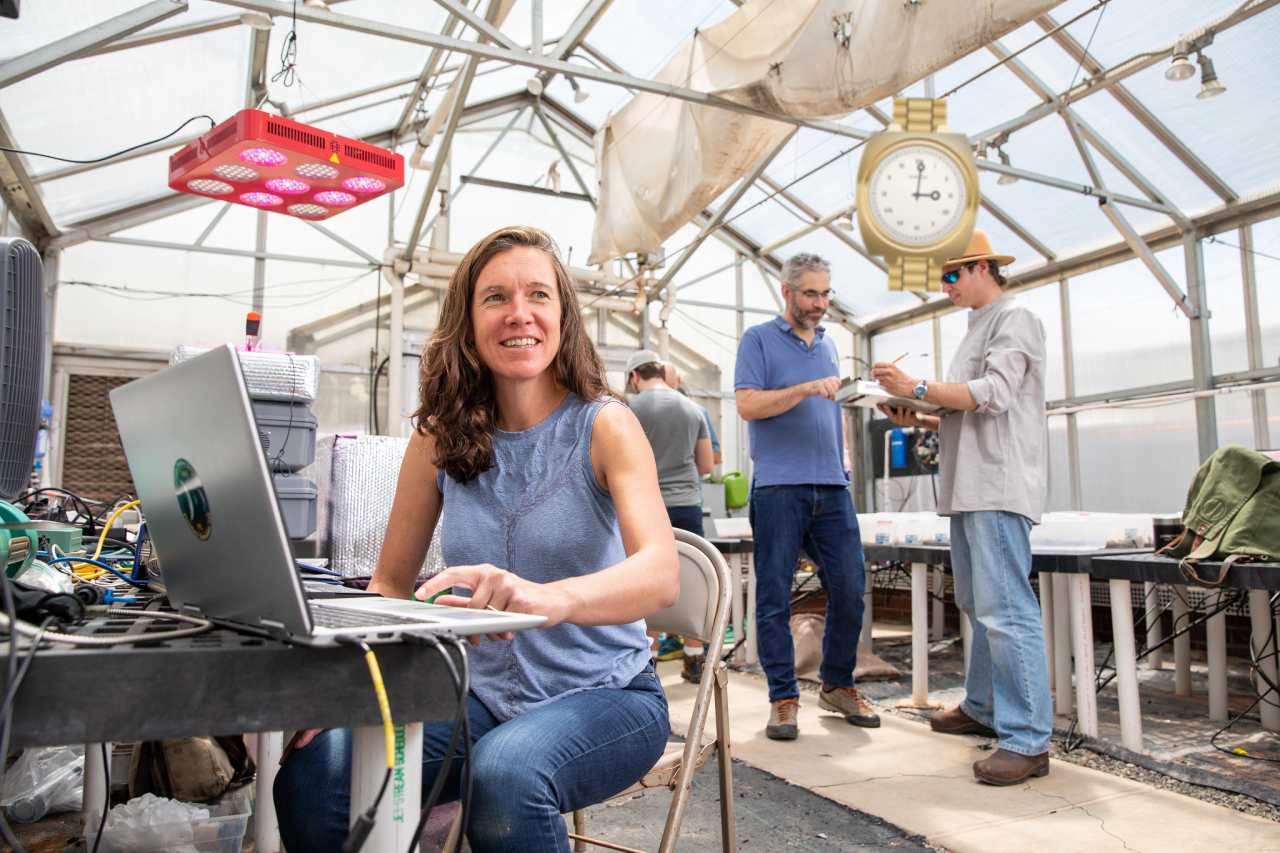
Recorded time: 3:01
